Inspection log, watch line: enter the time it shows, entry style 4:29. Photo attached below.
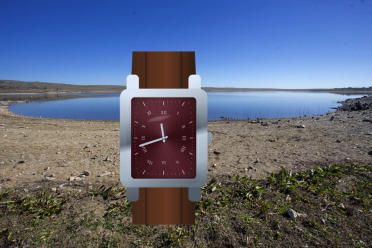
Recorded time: 11:42
